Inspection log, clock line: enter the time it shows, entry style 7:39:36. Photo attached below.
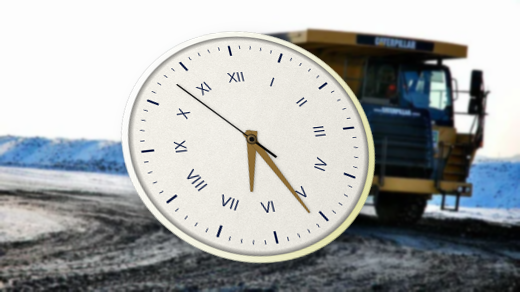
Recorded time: 6:25:53
